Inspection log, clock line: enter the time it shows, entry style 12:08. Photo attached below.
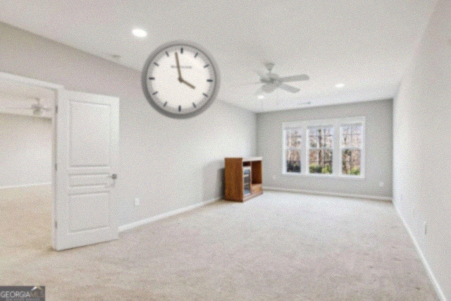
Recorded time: 3:58
